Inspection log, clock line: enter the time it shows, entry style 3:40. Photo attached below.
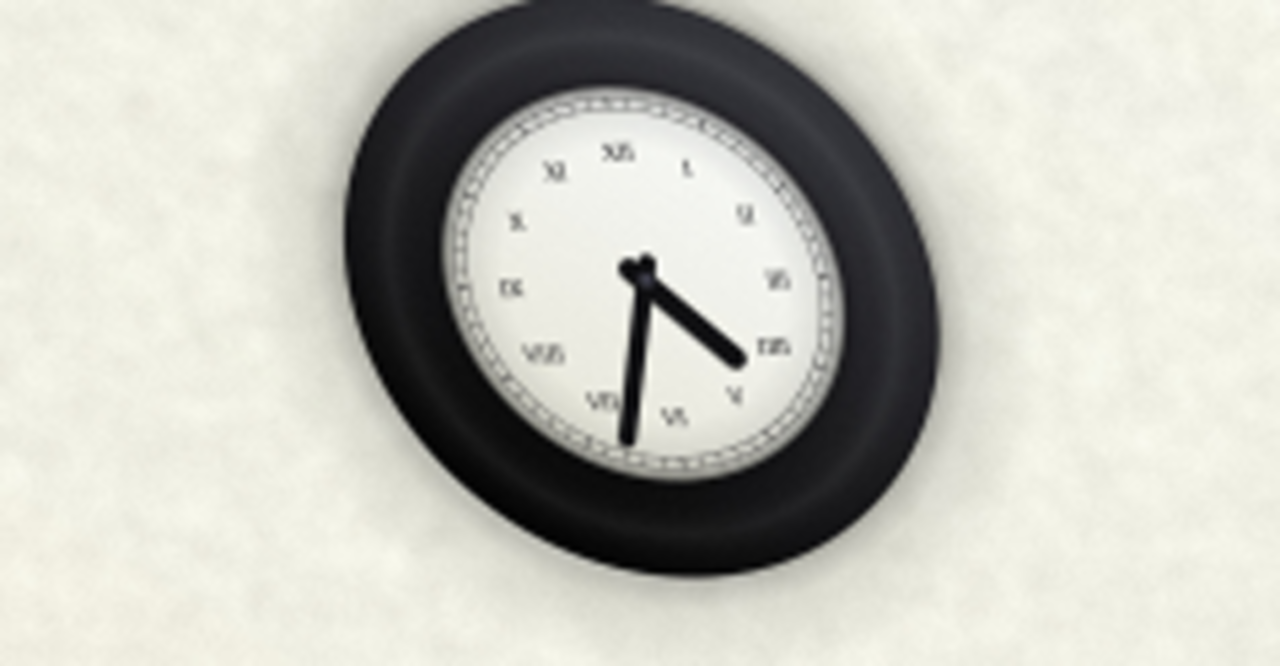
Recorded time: 4:33
